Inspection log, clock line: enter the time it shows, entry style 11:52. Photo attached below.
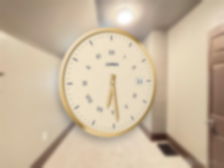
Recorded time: 6:29
